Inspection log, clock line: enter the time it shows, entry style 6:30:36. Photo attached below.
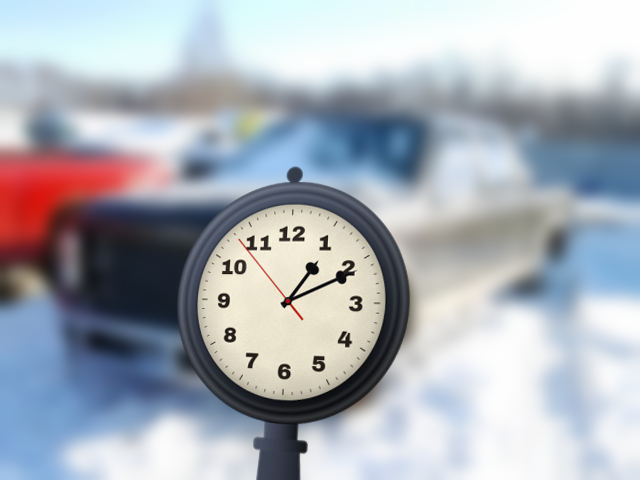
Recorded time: 1:10:53
